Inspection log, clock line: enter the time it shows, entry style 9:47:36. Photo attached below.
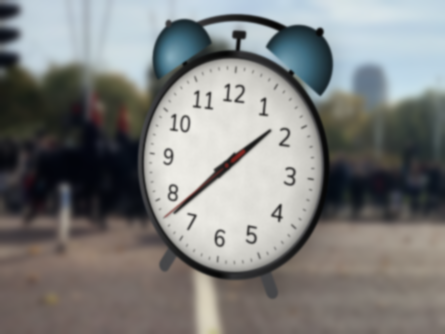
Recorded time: 1:37:38
